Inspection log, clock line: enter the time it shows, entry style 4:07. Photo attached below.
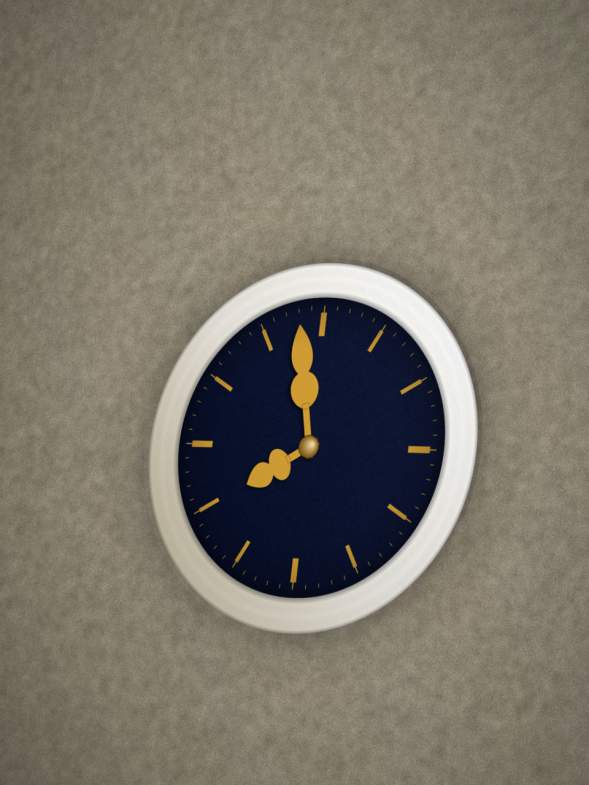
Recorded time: 7:58
